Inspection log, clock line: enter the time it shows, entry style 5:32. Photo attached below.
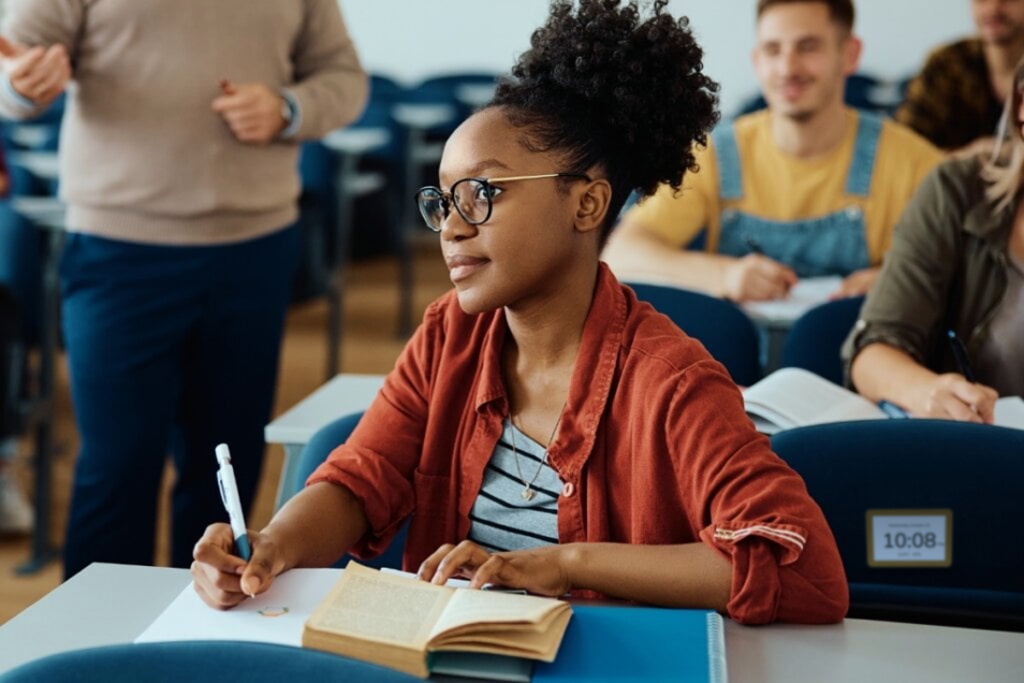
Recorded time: 10:08
